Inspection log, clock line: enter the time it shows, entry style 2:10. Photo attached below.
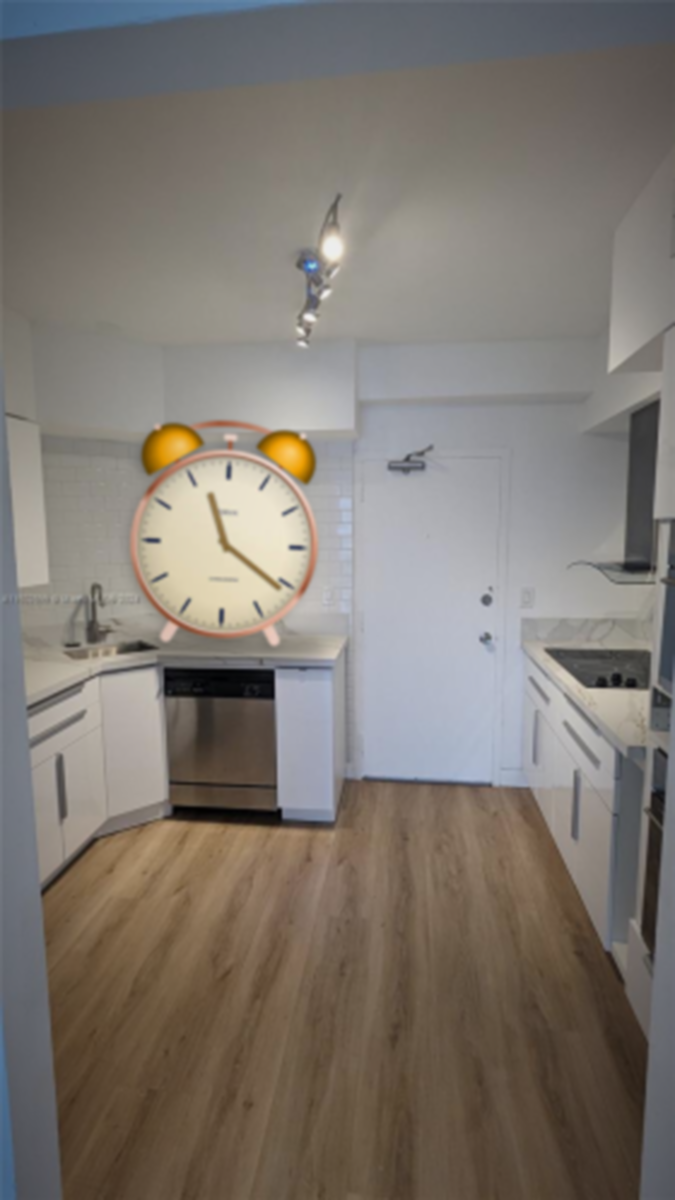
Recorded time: 11:21
